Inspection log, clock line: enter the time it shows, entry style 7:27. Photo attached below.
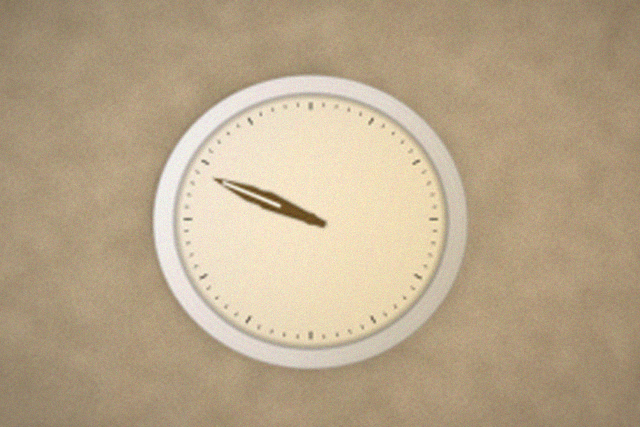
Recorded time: 9:49
